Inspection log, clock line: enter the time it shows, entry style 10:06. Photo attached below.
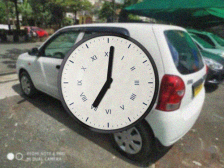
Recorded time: 7:01
